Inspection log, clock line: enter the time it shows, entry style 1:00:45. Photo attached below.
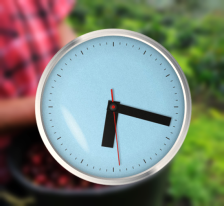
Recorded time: 6:17:29
